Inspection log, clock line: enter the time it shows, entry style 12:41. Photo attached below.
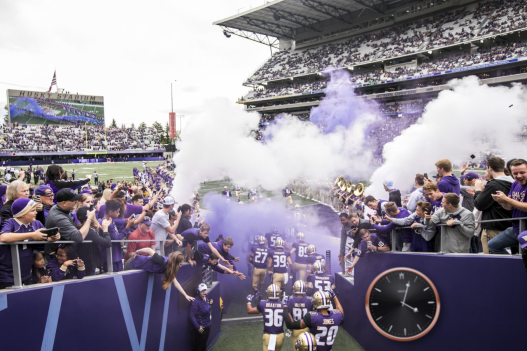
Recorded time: 4:03
